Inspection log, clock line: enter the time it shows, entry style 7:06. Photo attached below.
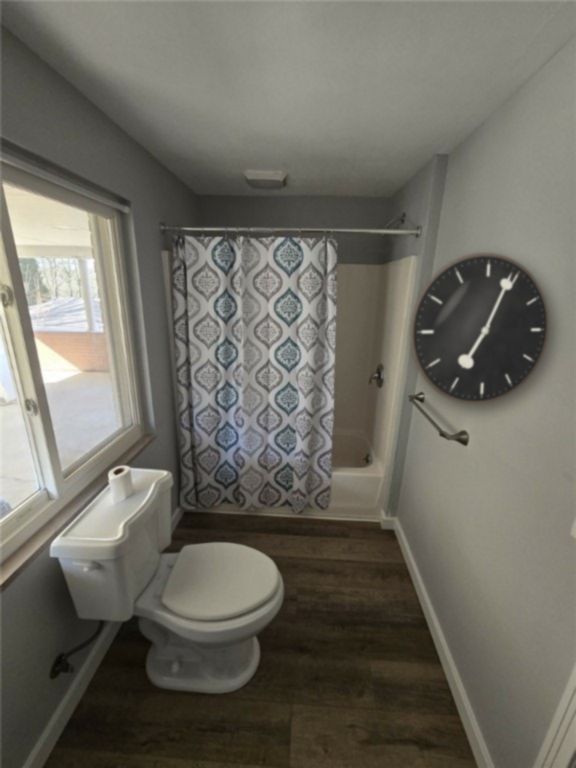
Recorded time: 7:04
